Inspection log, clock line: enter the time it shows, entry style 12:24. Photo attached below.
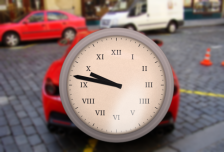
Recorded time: 9:47
